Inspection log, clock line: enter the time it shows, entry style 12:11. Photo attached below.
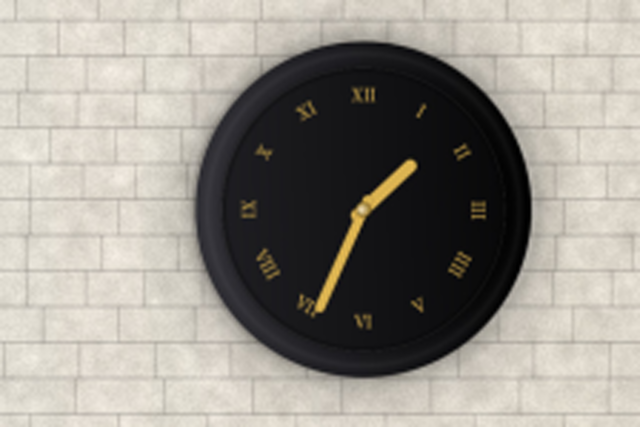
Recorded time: 1:34
